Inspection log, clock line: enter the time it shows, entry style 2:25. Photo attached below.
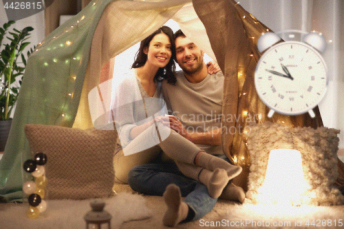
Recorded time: 10:48
